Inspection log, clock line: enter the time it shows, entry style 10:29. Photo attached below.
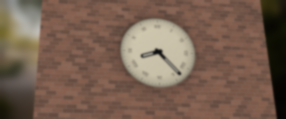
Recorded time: 8:23
